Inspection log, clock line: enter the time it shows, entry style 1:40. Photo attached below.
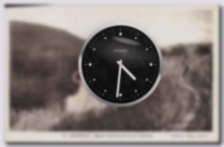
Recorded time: 4:31
